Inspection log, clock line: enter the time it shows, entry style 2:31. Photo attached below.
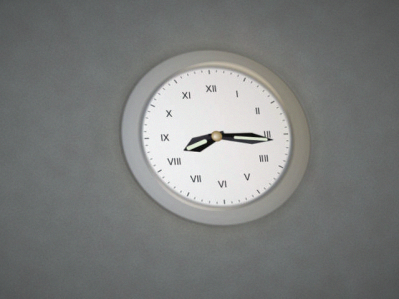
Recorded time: 8:16
